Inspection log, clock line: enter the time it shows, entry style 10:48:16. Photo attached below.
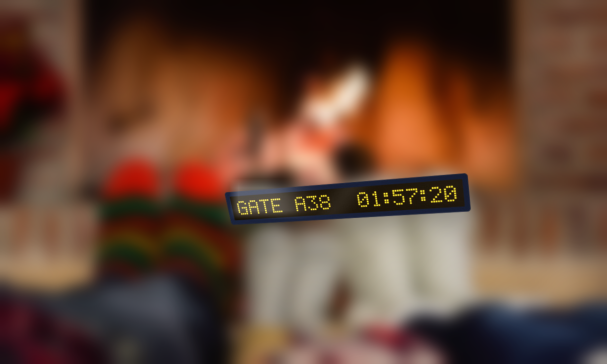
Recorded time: 1:57:20
